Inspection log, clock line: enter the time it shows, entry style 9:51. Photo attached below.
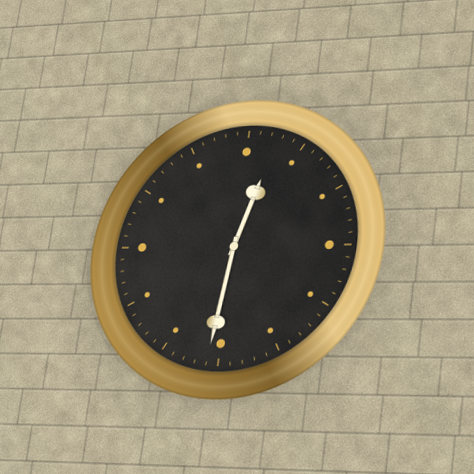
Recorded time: 12:31
